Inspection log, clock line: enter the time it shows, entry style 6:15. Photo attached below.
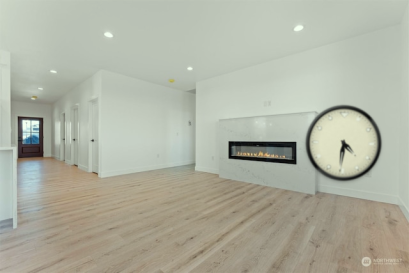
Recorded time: 4:31
